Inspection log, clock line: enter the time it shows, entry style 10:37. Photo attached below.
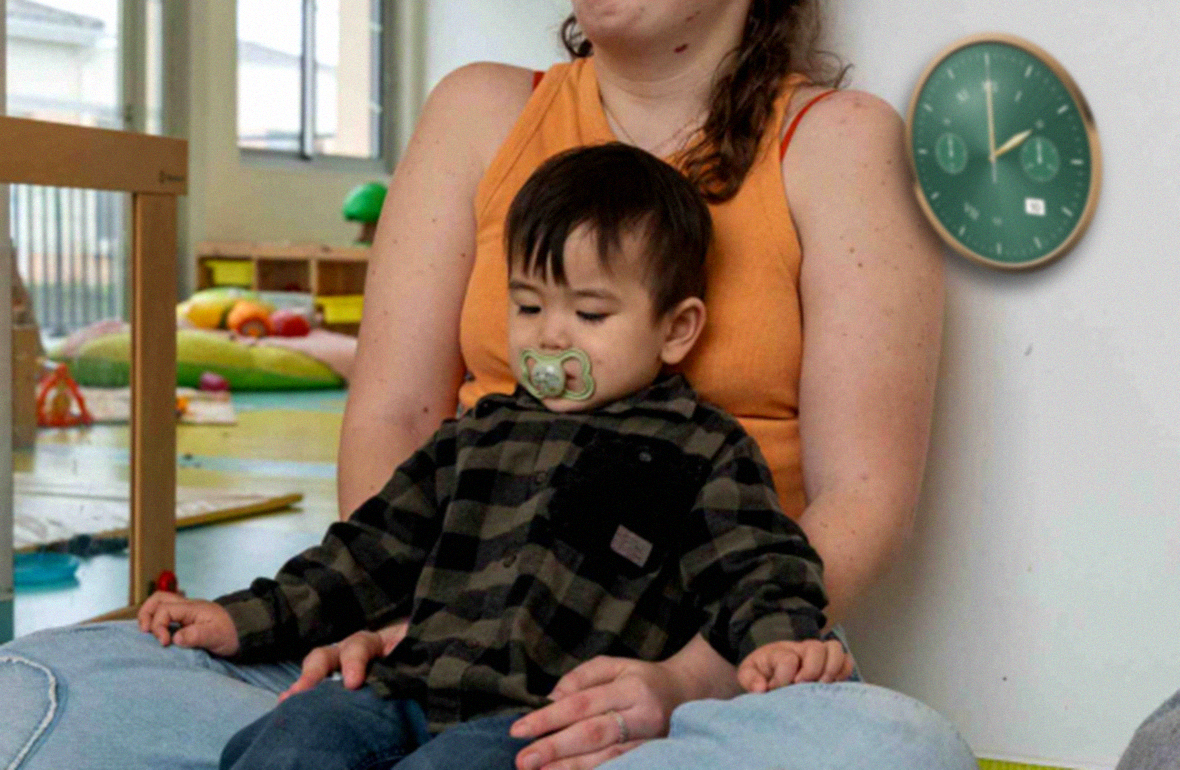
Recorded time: 2:00
